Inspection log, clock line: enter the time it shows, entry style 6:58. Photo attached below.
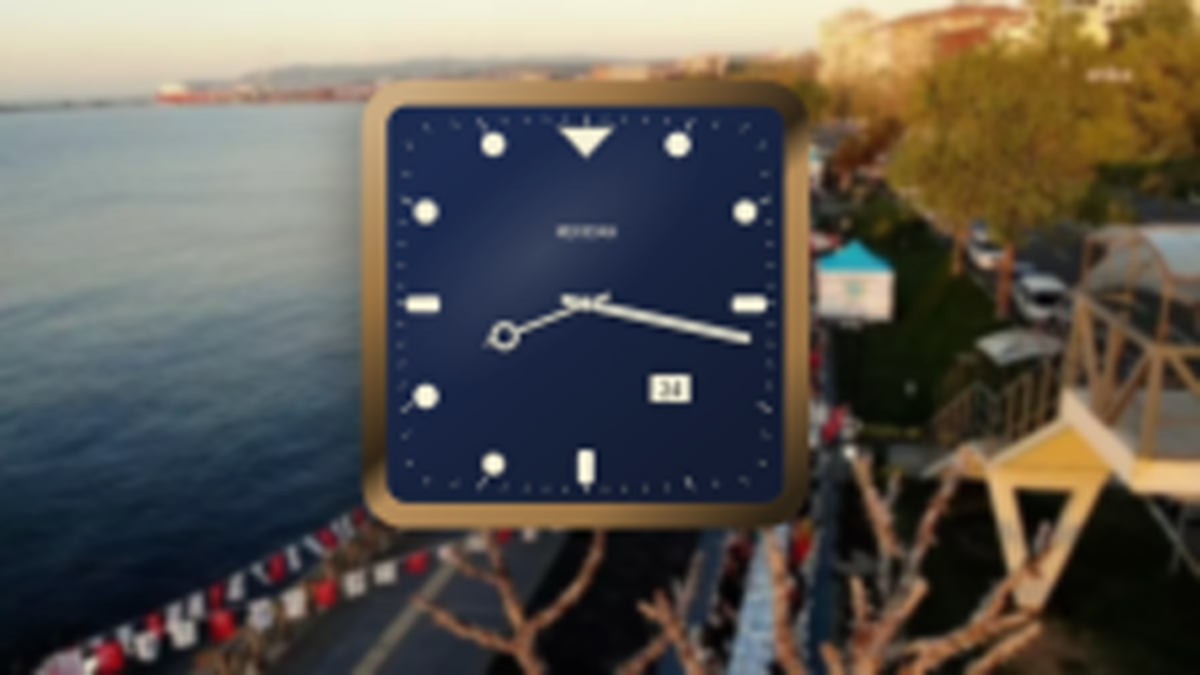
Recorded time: 8:17
